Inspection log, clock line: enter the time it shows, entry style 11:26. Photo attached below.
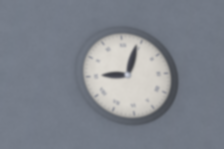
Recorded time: 9:04
